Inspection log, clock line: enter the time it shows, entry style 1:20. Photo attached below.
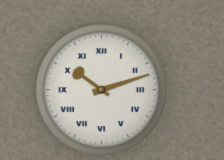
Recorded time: 10:12
